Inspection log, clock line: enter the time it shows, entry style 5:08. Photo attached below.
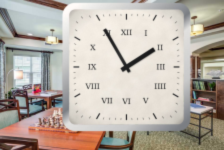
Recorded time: 1:55
